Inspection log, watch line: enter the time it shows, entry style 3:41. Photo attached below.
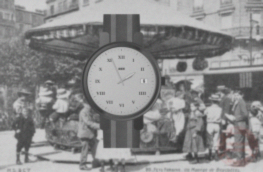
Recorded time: 1:56
